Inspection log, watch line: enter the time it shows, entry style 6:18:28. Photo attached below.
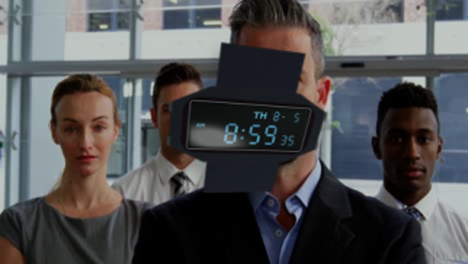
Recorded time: 8:59:35
